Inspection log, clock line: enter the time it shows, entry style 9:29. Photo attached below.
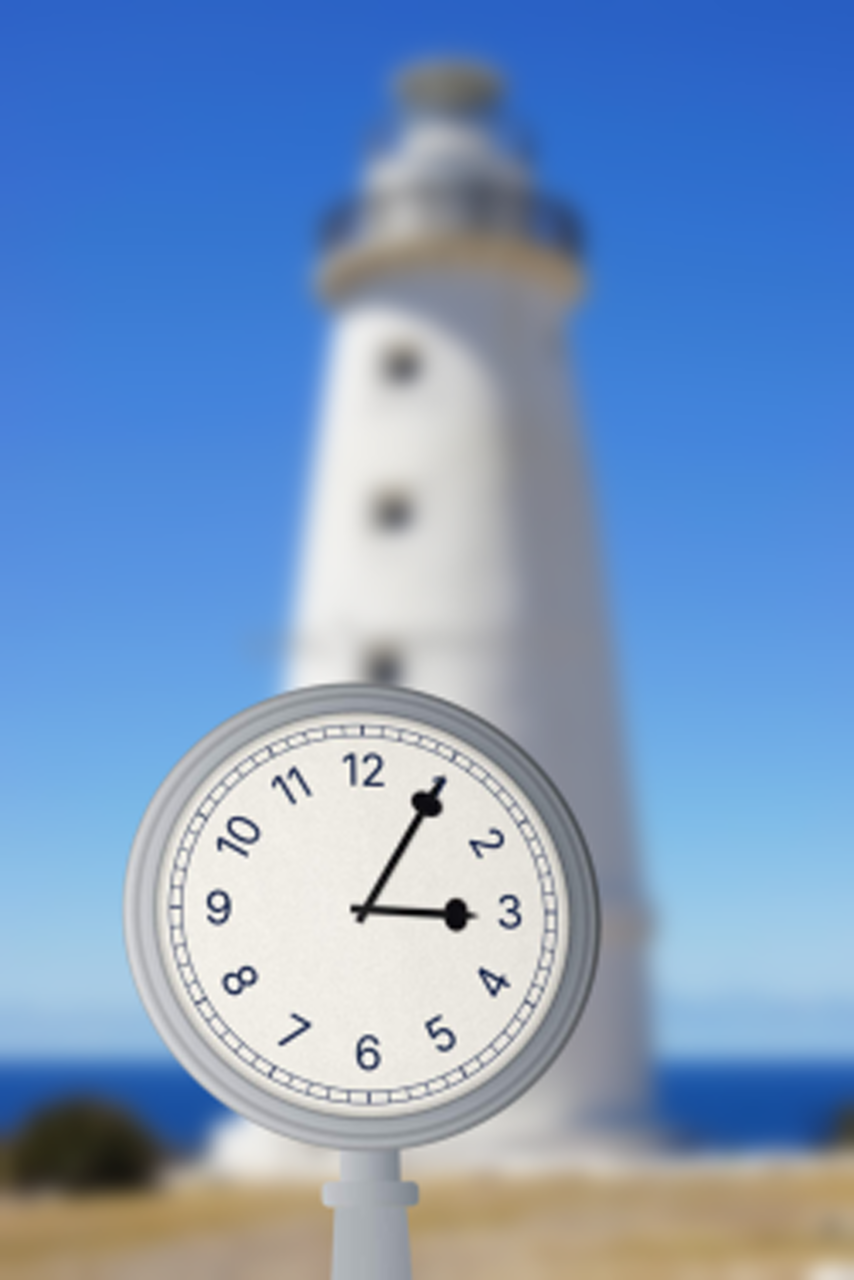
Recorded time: 3:05
